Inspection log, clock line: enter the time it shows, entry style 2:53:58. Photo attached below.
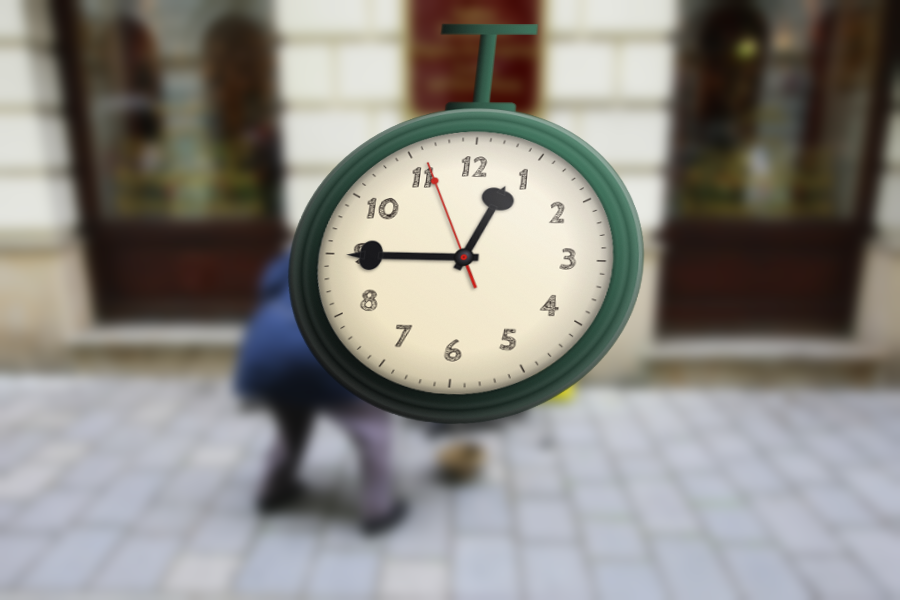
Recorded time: 12:44:56
